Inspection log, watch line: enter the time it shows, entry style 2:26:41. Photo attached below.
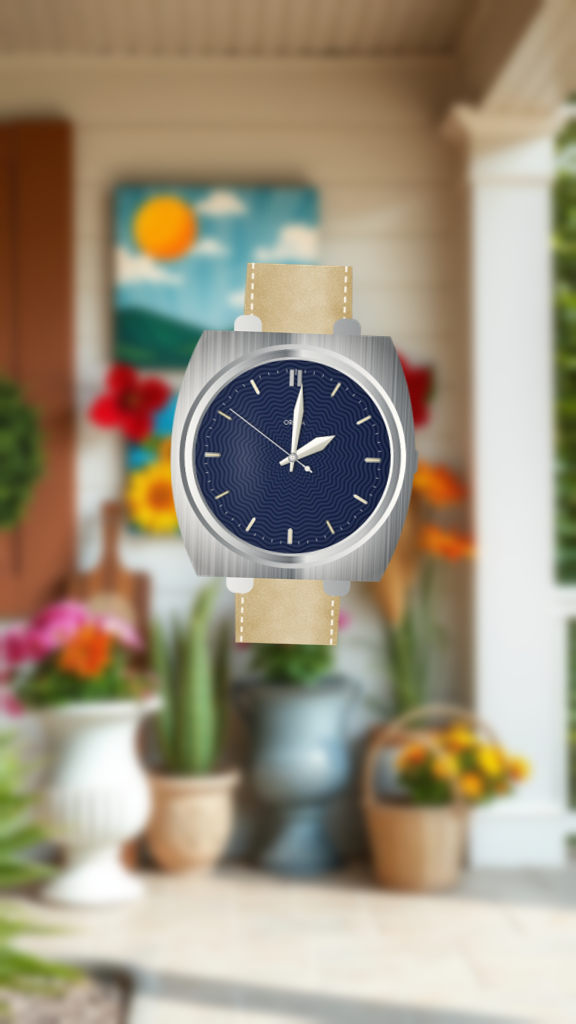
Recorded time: 2:00:51
